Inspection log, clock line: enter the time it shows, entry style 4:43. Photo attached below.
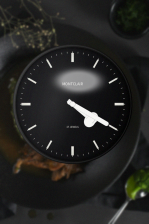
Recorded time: 4:20
